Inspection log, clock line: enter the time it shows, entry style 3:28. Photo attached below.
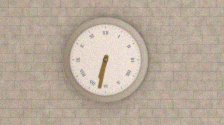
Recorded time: 6:32
